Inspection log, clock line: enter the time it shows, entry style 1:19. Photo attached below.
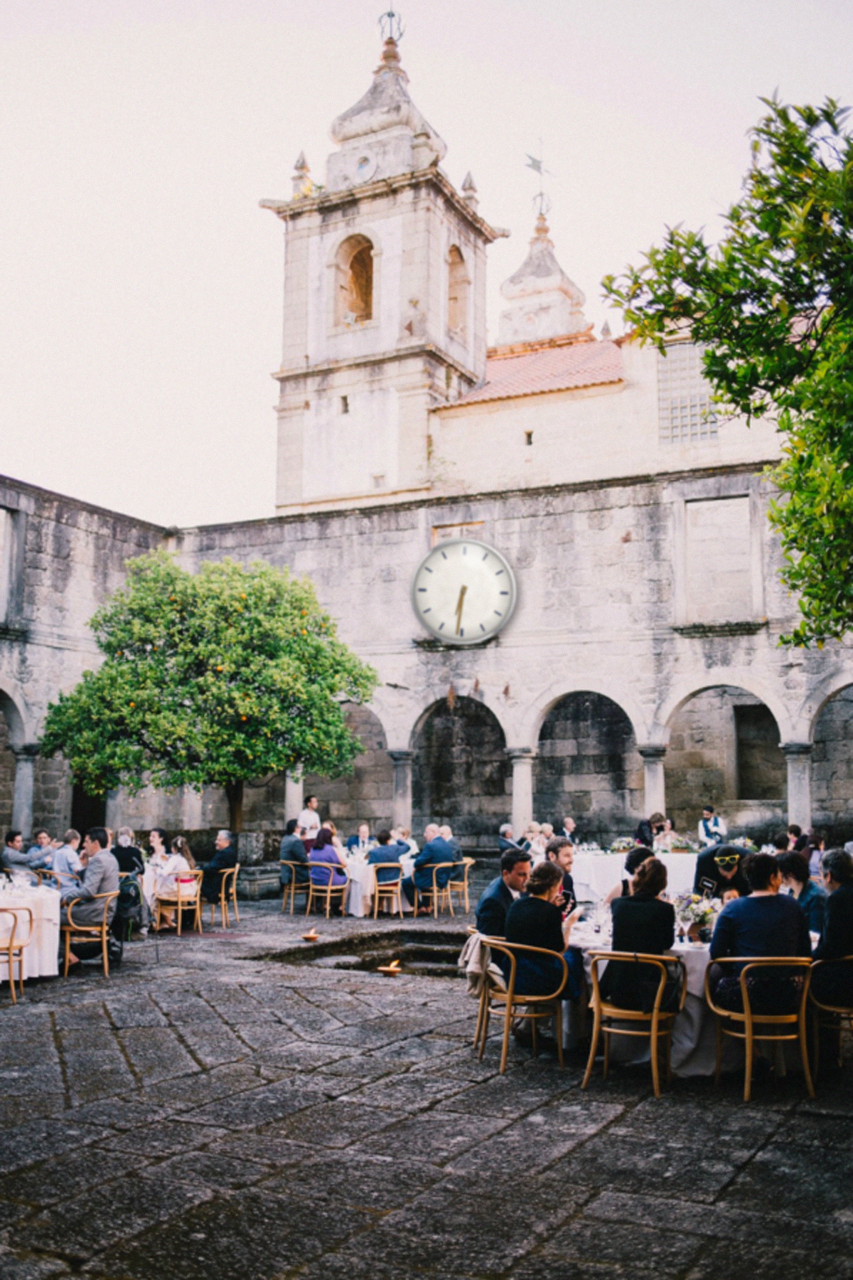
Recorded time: 6:31
